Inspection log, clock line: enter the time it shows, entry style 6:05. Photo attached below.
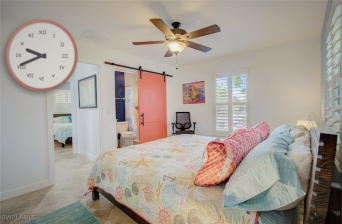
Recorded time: 9:41
